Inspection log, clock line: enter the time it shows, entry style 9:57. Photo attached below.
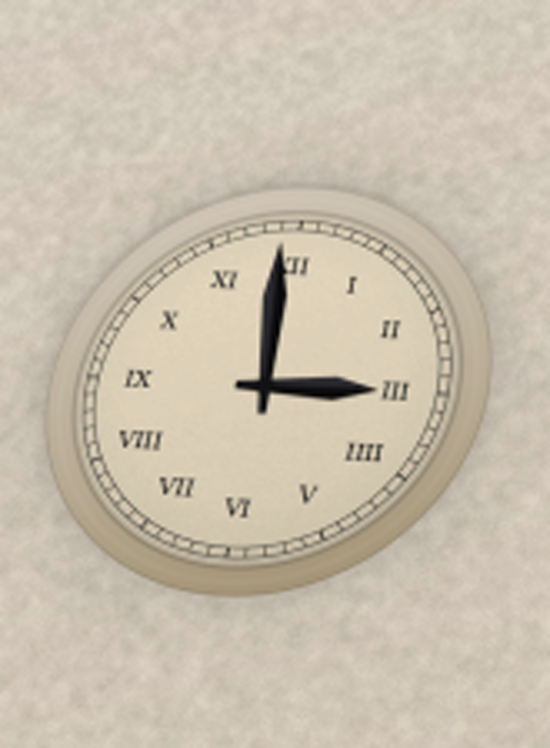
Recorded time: 2:59
